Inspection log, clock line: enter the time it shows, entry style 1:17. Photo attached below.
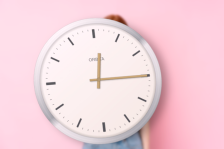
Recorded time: 12:15
